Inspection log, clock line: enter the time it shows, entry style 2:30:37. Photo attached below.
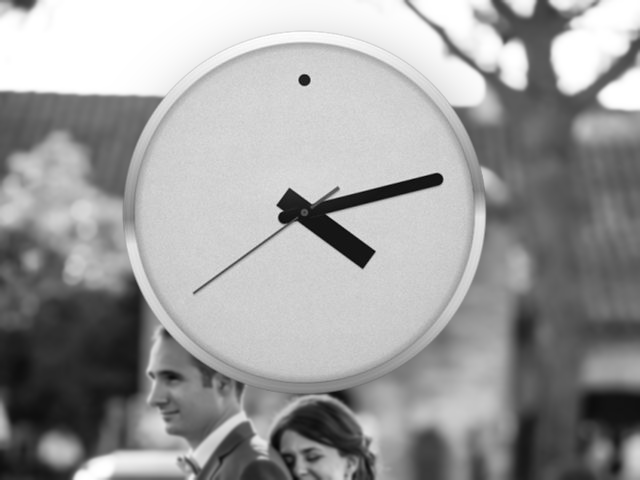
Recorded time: 4:12:39
